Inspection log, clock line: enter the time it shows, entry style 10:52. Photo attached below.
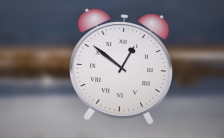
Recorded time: 12:51
